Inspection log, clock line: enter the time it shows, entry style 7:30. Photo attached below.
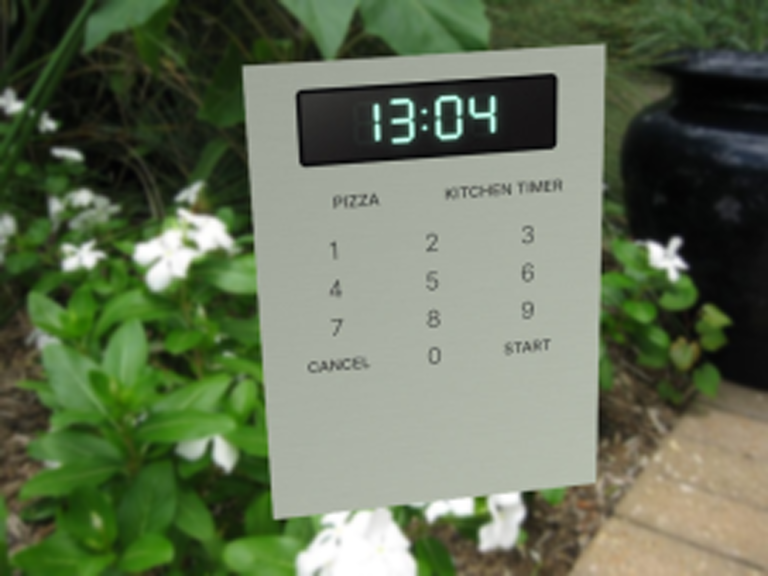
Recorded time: 13:04
